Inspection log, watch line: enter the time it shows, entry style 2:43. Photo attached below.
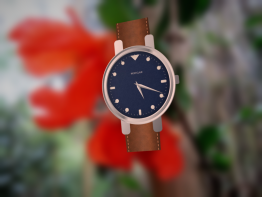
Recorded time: 5:19
